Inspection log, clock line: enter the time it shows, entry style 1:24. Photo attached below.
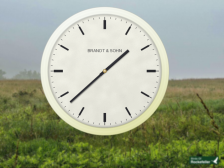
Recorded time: 1:38
